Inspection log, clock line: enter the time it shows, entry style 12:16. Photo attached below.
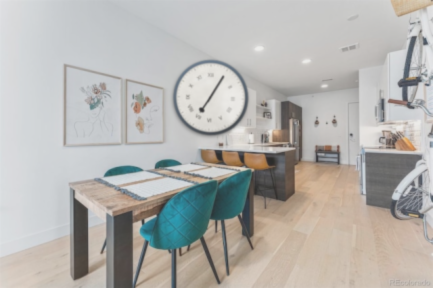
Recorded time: 7:05
